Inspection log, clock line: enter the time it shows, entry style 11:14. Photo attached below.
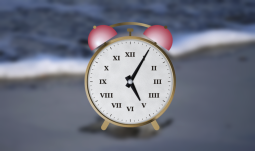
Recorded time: 5:05
